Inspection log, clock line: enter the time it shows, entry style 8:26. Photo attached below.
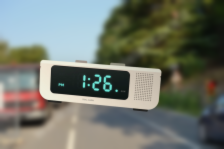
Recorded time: 1:26
